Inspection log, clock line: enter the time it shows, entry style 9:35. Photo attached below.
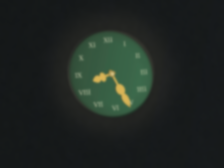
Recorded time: 8:26
